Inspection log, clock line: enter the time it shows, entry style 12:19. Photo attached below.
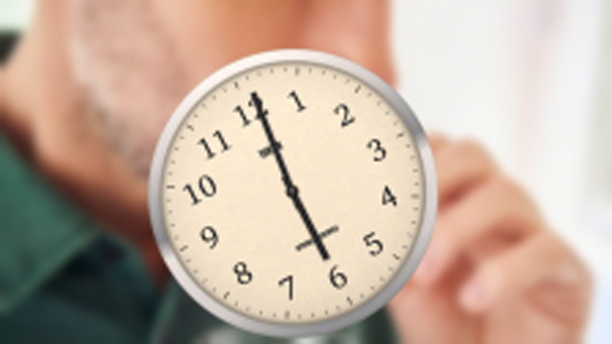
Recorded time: 6:01
